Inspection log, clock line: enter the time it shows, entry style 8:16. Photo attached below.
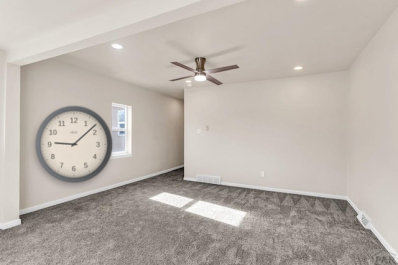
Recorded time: 9:08
